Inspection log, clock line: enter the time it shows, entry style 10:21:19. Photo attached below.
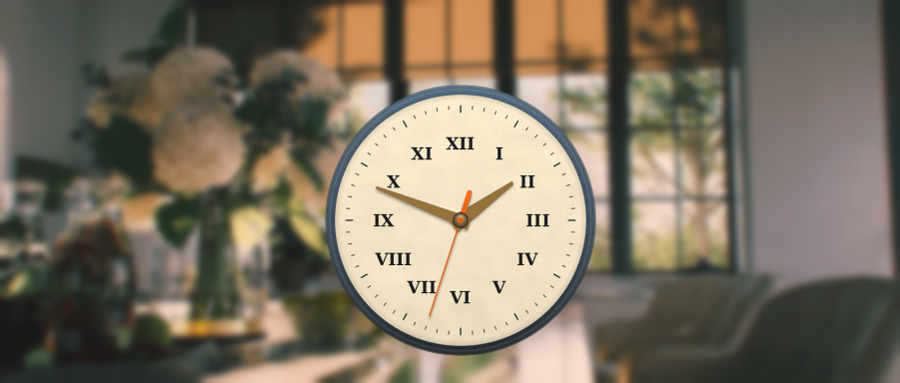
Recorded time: 1:48:33
